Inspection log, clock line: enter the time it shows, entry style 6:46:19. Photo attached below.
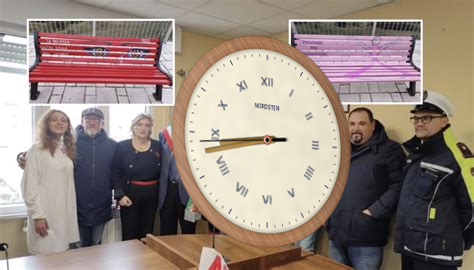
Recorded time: 8:42:44
